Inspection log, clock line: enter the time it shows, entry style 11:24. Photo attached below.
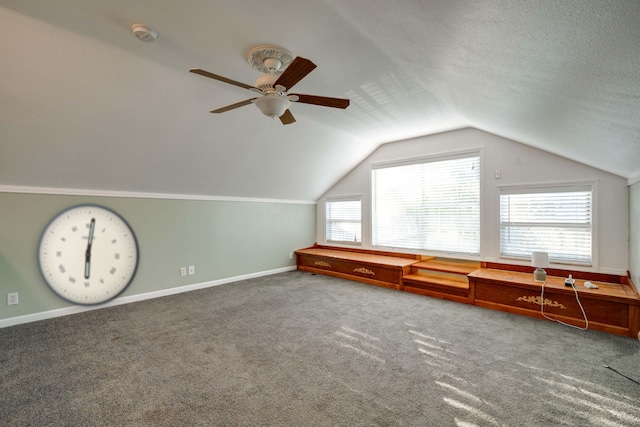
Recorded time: 6:01
